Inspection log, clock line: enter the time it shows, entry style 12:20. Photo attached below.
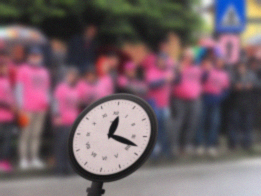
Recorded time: 12:18
